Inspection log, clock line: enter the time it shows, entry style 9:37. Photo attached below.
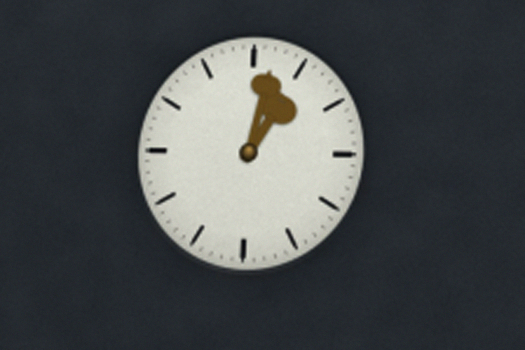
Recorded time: 1:02
